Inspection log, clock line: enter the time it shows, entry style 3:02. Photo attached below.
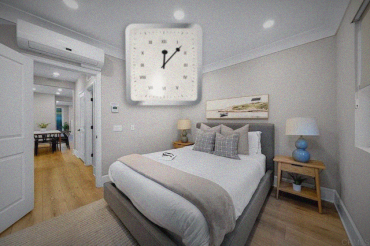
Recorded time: 12:07
